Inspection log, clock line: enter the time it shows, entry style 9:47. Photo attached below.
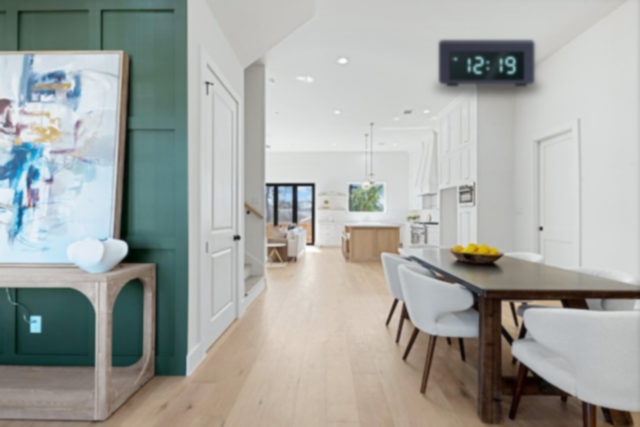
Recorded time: 12:19
